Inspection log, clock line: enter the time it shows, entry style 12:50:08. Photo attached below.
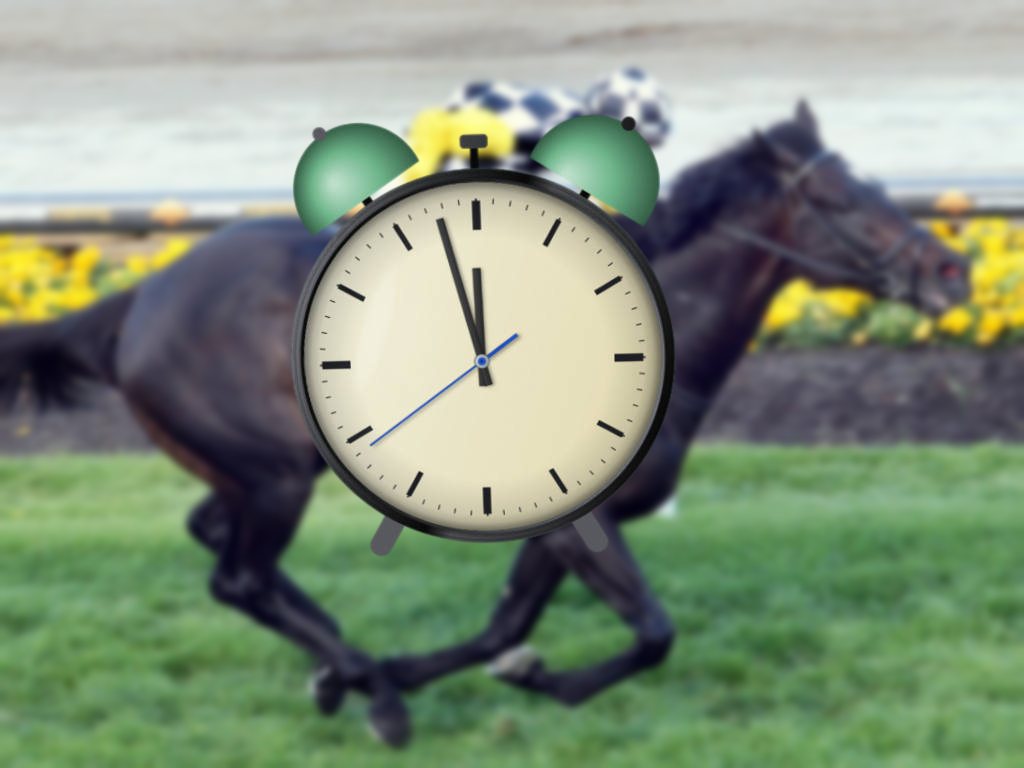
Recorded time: 11:57:39
